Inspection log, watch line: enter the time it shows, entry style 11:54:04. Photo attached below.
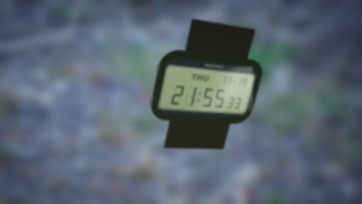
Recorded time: 21:55:33
